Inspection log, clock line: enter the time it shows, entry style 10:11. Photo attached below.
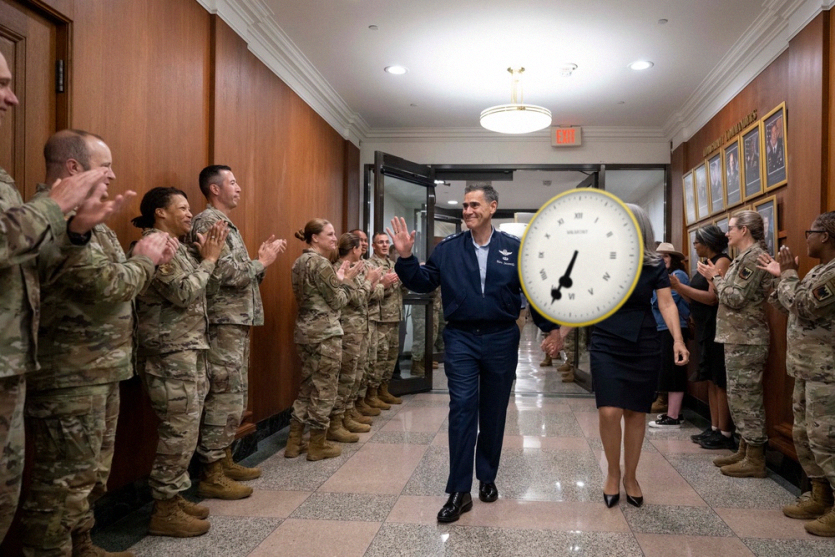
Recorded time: 6:34
